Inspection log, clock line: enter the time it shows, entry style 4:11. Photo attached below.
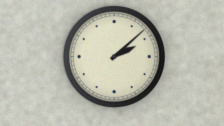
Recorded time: 2:08
